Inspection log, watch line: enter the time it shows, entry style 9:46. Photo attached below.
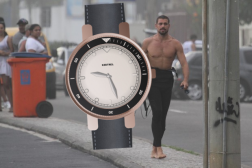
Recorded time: 9:27
